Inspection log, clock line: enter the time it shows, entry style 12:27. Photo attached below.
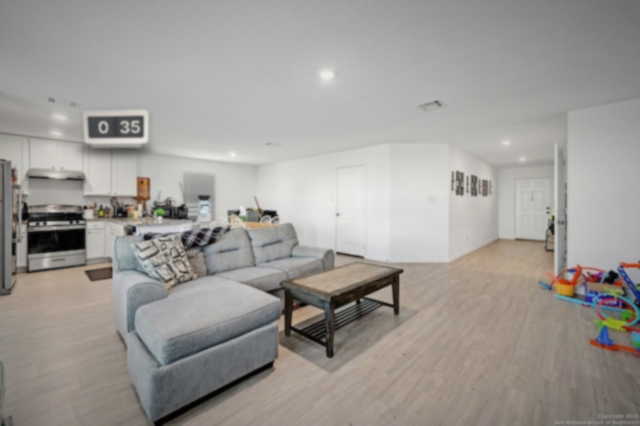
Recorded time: 0:35
